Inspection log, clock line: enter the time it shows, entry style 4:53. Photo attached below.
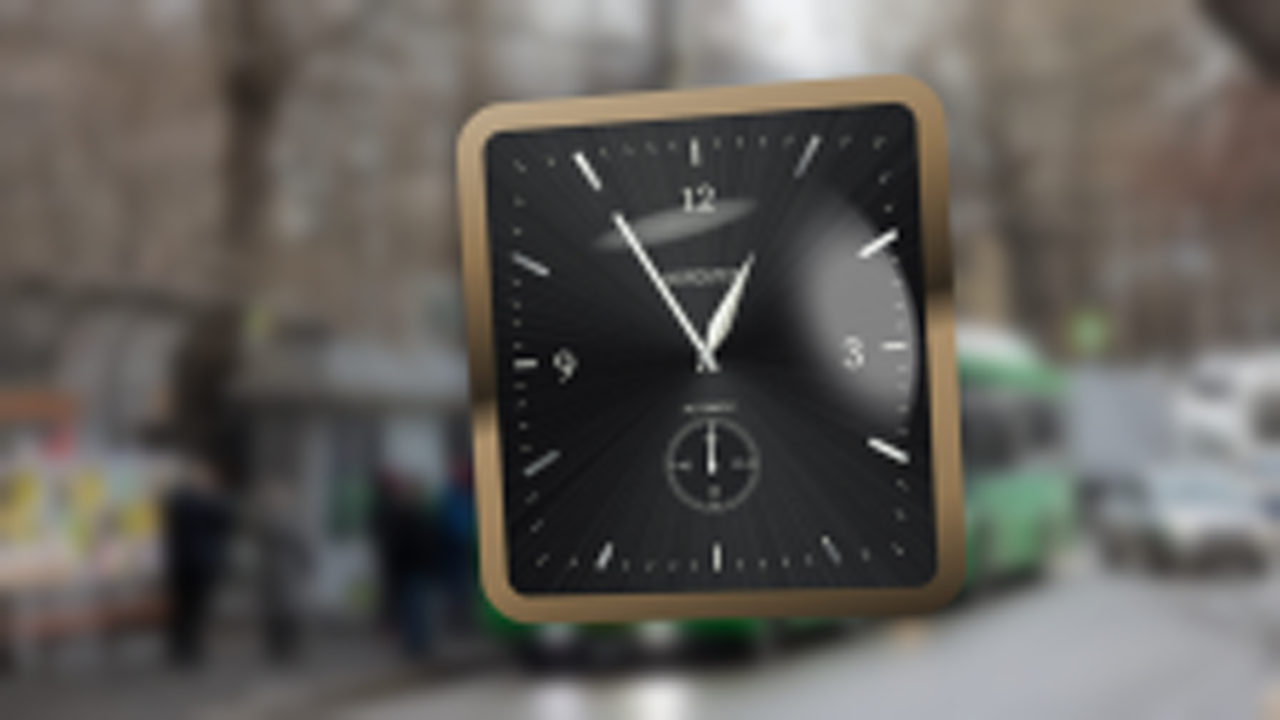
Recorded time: 12:55
